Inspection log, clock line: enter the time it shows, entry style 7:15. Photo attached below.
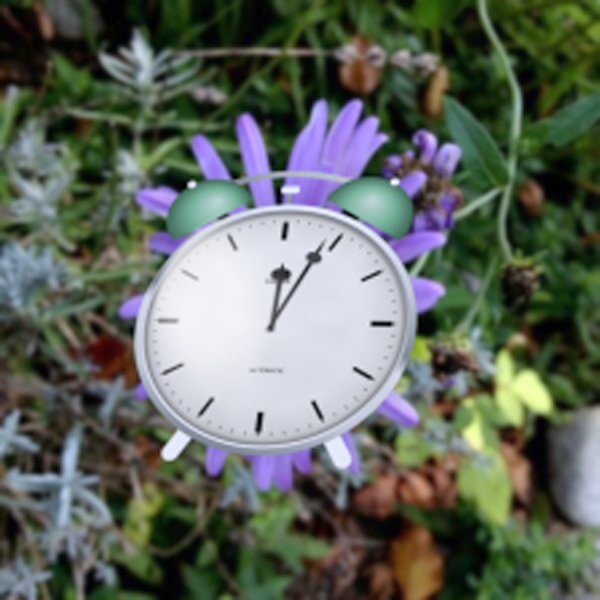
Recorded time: 12:04
